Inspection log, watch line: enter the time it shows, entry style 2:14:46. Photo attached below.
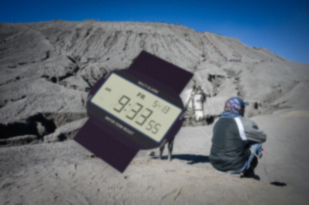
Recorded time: 9:33:55
